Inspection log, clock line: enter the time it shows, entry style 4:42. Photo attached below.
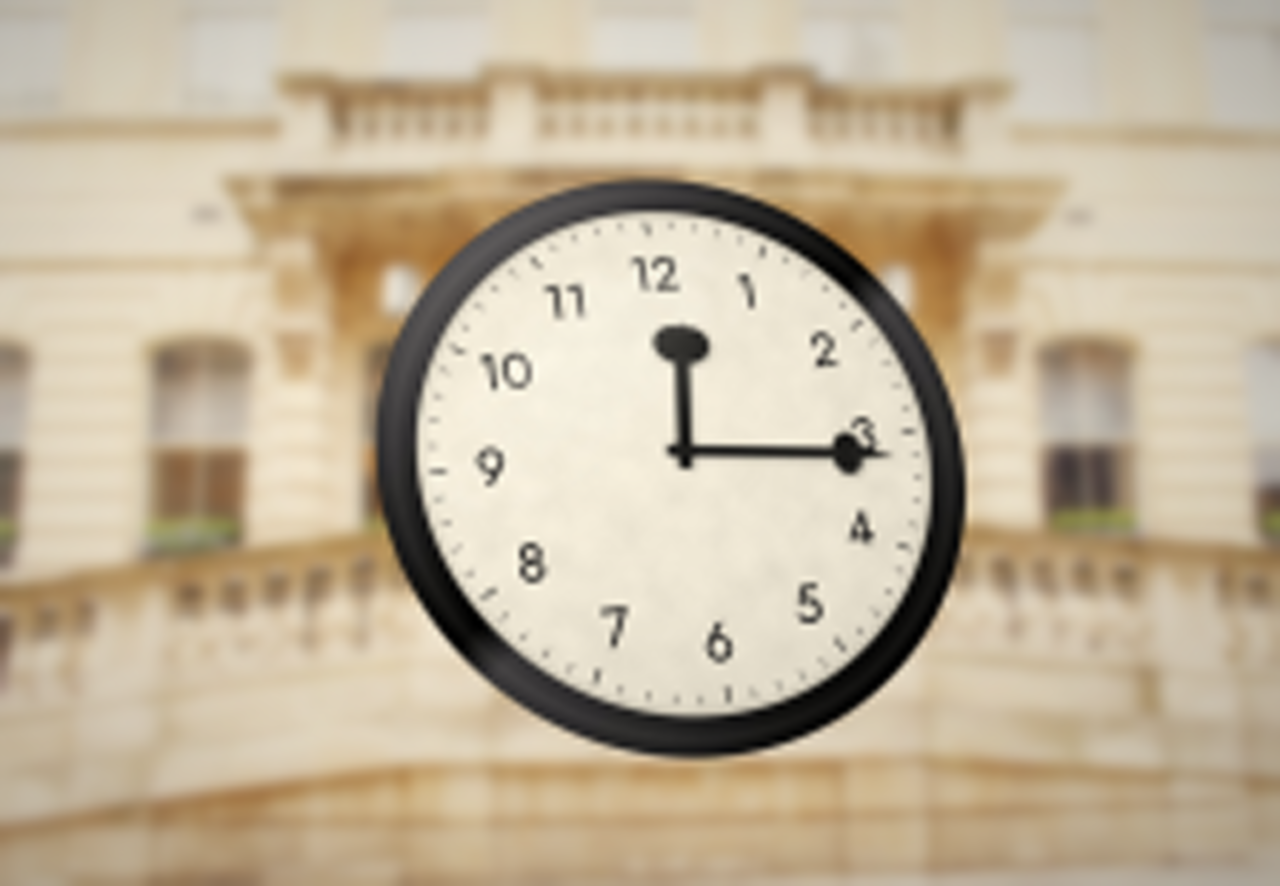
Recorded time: 12:16
